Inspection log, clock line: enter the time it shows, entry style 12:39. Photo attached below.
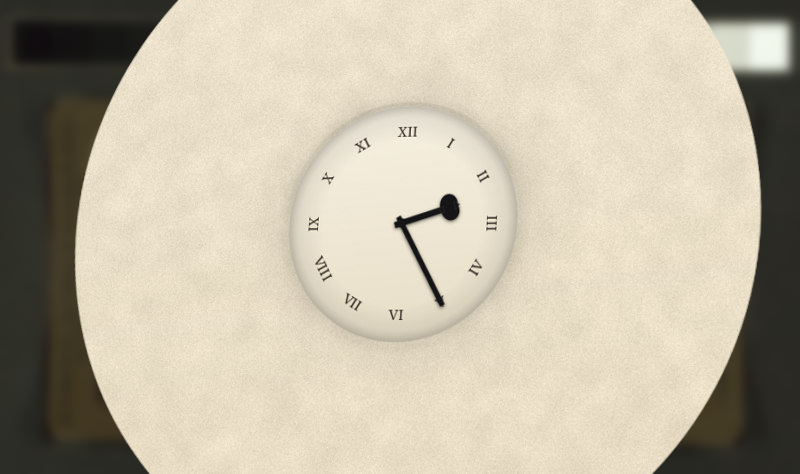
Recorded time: 2:25
